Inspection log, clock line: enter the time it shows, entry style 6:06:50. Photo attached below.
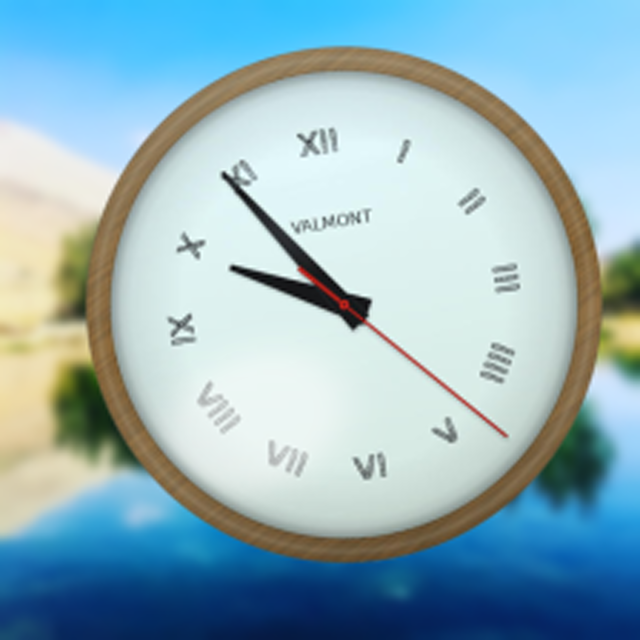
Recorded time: 9:54:23
